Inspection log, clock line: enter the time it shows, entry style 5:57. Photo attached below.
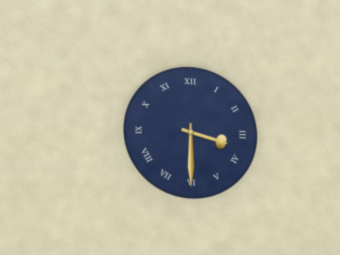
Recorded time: 3:30
